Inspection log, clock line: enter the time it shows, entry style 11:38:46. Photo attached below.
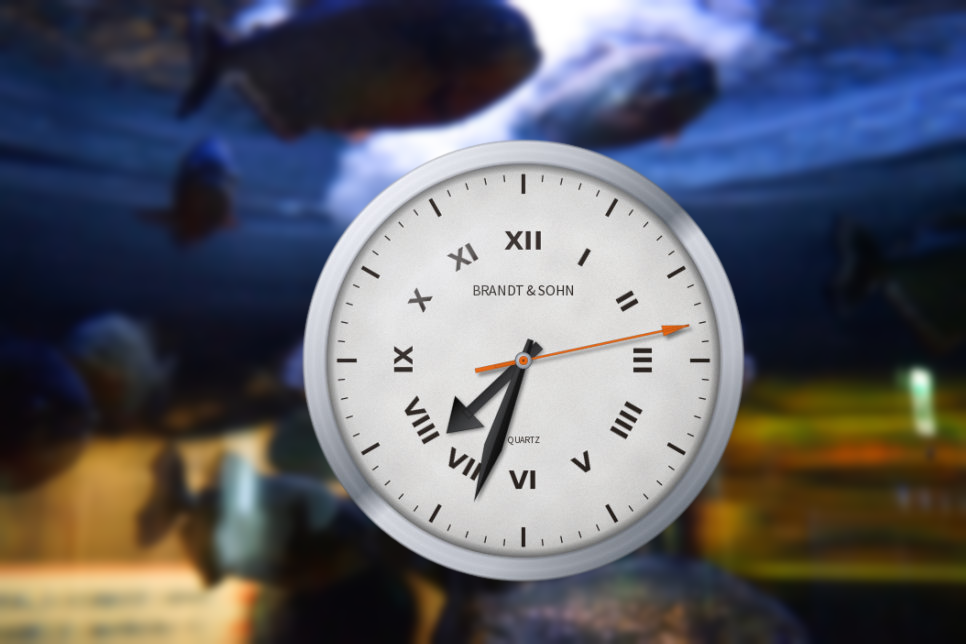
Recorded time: 7:33:13
